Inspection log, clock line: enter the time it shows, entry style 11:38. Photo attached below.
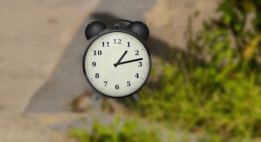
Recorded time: 1:13
